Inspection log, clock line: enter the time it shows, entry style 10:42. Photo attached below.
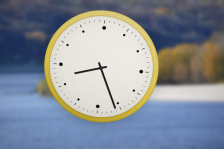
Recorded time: 8:26
